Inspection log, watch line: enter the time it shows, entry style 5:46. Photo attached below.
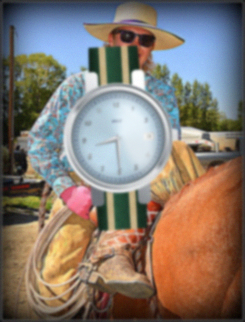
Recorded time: 8:30
